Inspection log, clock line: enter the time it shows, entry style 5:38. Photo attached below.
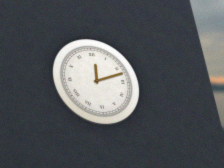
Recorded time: 12:12
